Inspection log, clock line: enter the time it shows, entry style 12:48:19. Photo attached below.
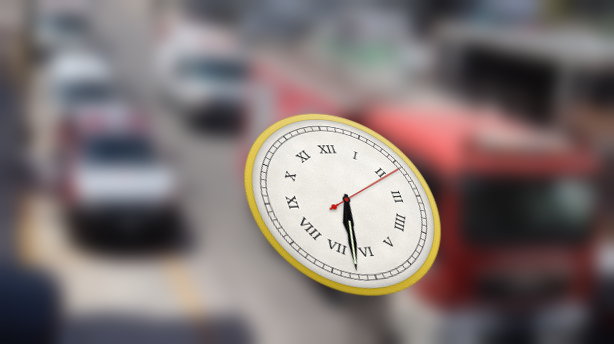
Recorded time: 6:32:11
